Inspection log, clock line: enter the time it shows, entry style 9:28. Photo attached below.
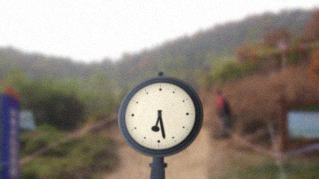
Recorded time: 6:28
